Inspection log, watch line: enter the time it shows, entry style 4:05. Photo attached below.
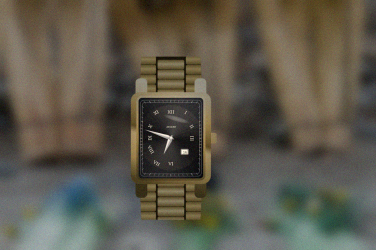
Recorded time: 6:48
